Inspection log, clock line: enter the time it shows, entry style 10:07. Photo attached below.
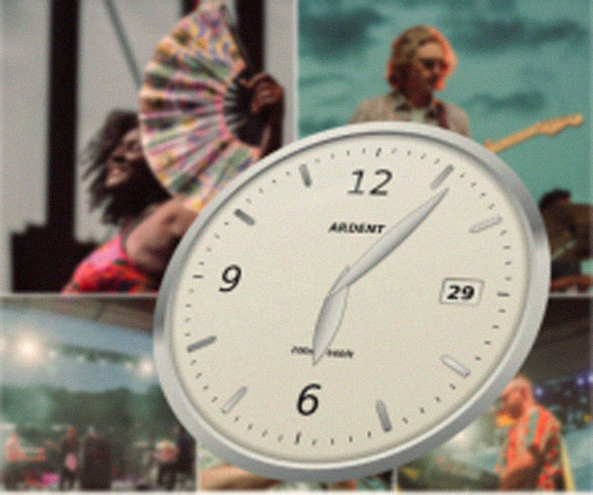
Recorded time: 6:06
